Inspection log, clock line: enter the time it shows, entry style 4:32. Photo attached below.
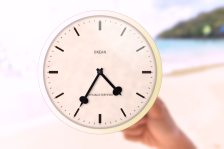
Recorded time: 4:35
